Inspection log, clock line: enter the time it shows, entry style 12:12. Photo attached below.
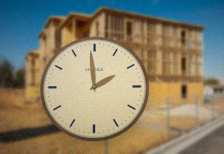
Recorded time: 1:59
